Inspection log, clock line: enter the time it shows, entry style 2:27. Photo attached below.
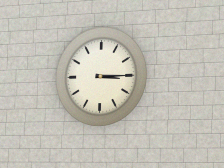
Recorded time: 3:15
